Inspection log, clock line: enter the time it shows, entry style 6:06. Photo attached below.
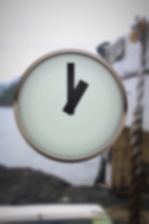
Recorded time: 1:00
